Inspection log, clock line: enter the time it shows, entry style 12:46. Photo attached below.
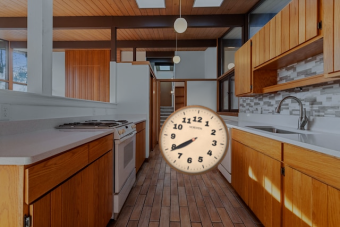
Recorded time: 7:39
